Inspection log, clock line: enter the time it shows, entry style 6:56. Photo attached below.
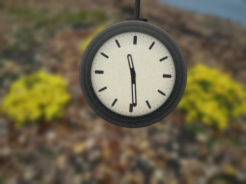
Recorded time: 11:29
